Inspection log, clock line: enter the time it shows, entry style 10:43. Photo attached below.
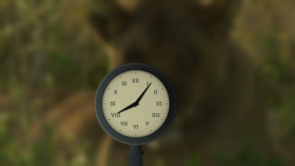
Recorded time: 8:06
